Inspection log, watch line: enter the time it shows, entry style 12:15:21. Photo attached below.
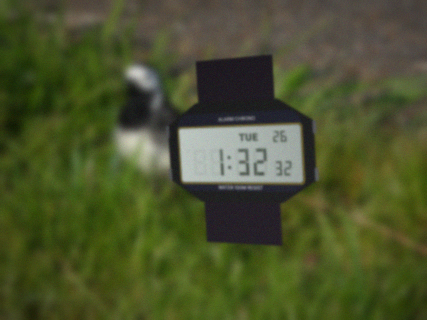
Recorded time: 1:32:32
